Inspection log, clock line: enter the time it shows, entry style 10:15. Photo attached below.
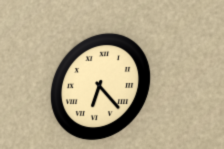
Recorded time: 6:22
